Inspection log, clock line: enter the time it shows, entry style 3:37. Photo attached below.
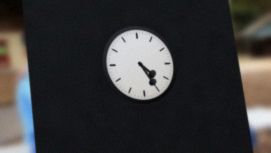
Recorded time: 4:25
